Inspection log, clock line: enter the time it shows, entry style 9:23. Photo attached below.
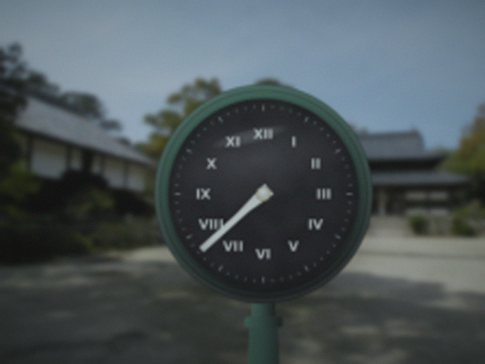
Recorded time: 7:38
